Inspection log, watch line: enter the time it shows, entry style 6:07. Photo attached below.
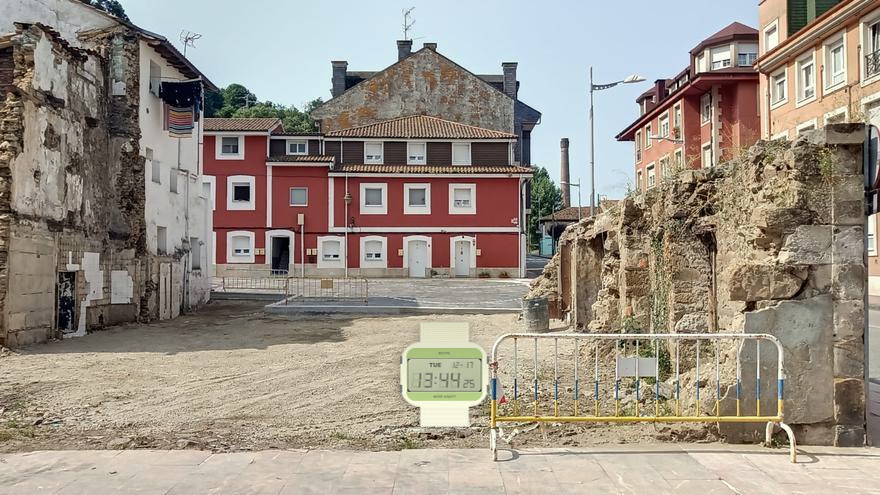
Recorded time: 13:44
